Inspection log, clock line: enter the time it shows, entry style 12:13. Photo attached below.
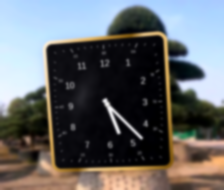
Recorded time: 5:23
